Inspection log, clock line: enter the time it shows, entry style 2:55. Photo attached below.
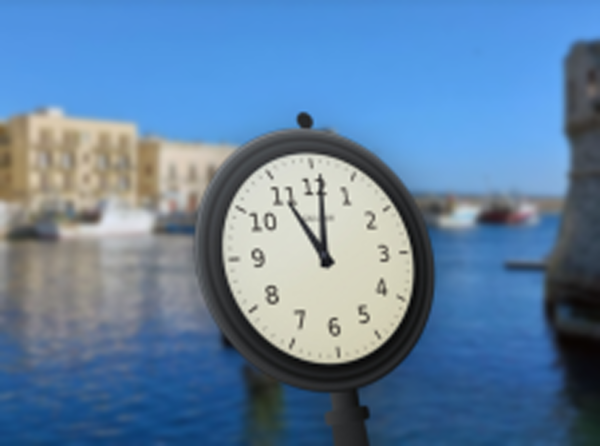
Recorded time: 11:01
